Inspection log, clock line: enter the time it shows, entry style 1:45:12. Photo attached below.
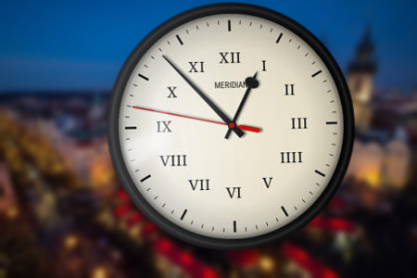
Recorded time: 12:52:47
